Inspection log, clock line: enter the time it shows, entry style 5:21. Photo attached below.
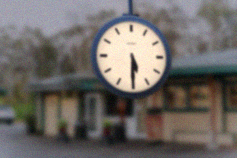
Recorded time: 5:30
